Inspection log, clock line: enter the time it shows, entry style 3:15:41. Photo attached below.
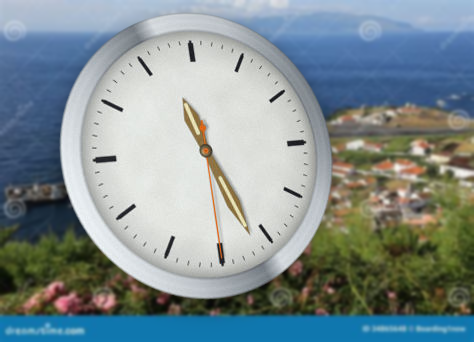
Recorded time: 11:26:30
